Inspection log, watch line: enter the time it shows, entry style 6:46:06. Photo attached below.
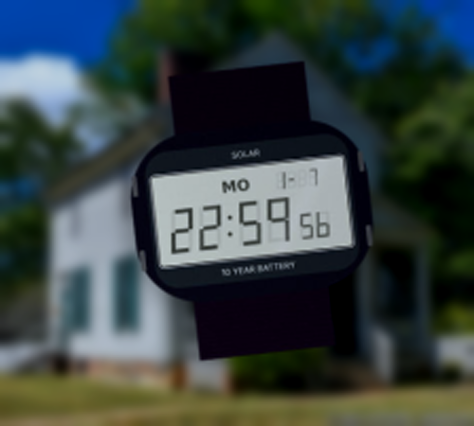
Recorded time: 22:59:56
